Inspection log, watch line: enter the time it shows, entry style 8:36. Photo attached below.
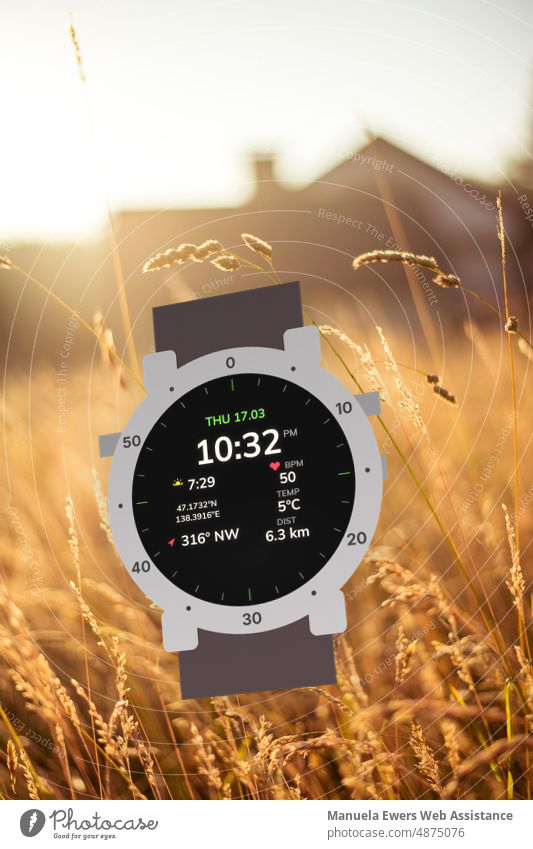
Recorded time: 10:32
